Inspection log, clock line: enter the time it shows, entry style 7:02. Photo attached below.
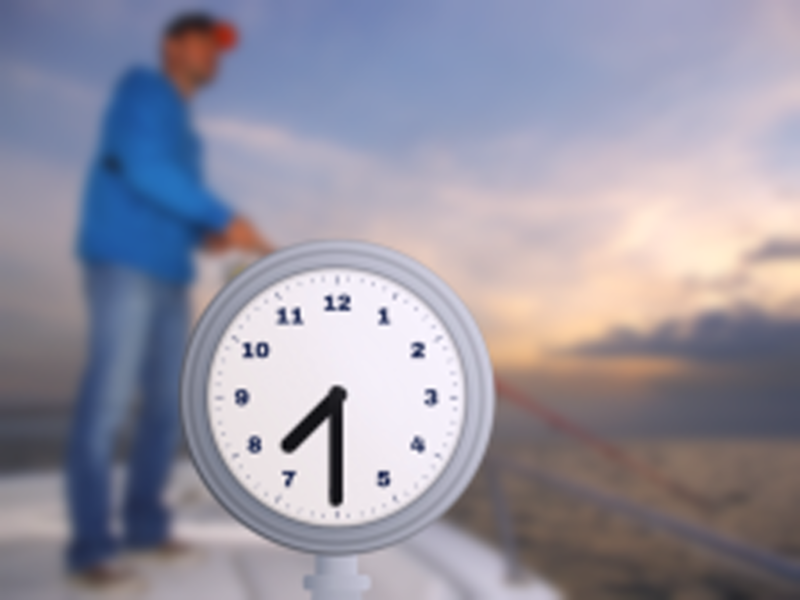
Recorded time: 7:30
